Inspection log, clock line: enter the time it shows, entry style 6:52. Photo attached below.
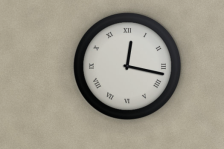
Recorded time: 12:17
